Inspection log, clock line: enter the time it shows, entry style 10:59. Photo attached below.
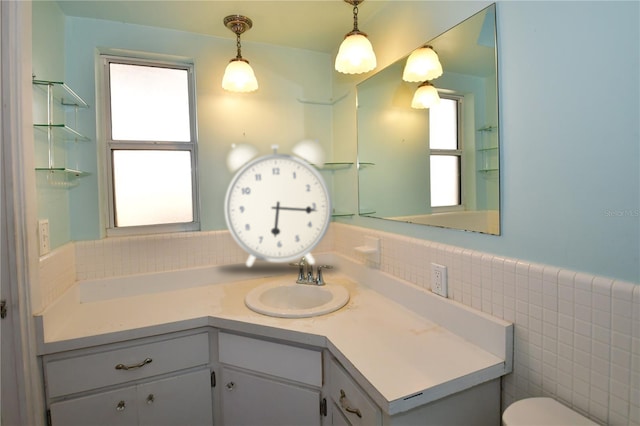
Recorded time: 6:16
